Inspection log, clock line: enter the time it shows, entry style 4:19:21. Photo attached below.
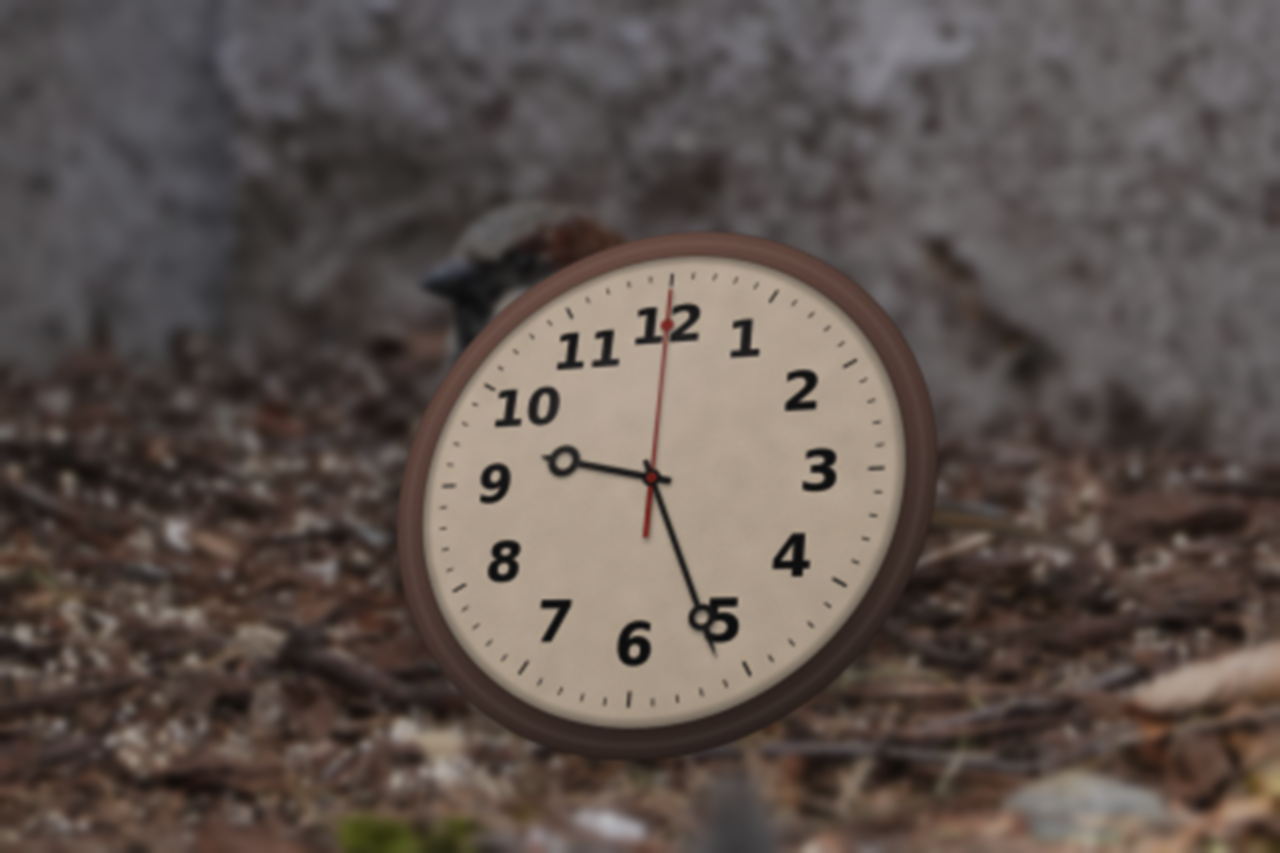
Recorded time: 9:26:00
